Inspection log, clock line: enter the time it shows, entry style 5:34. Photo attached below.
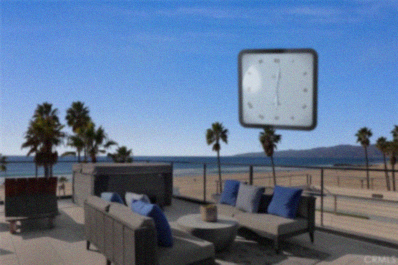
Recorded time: 6:01
